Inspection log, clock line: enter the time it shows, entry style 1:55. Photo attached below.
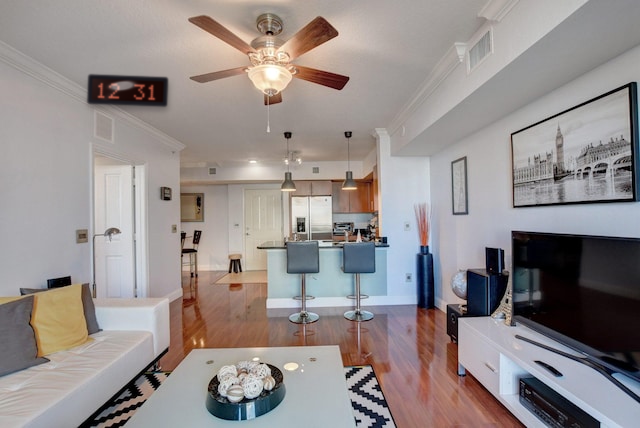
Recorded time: 12:31
